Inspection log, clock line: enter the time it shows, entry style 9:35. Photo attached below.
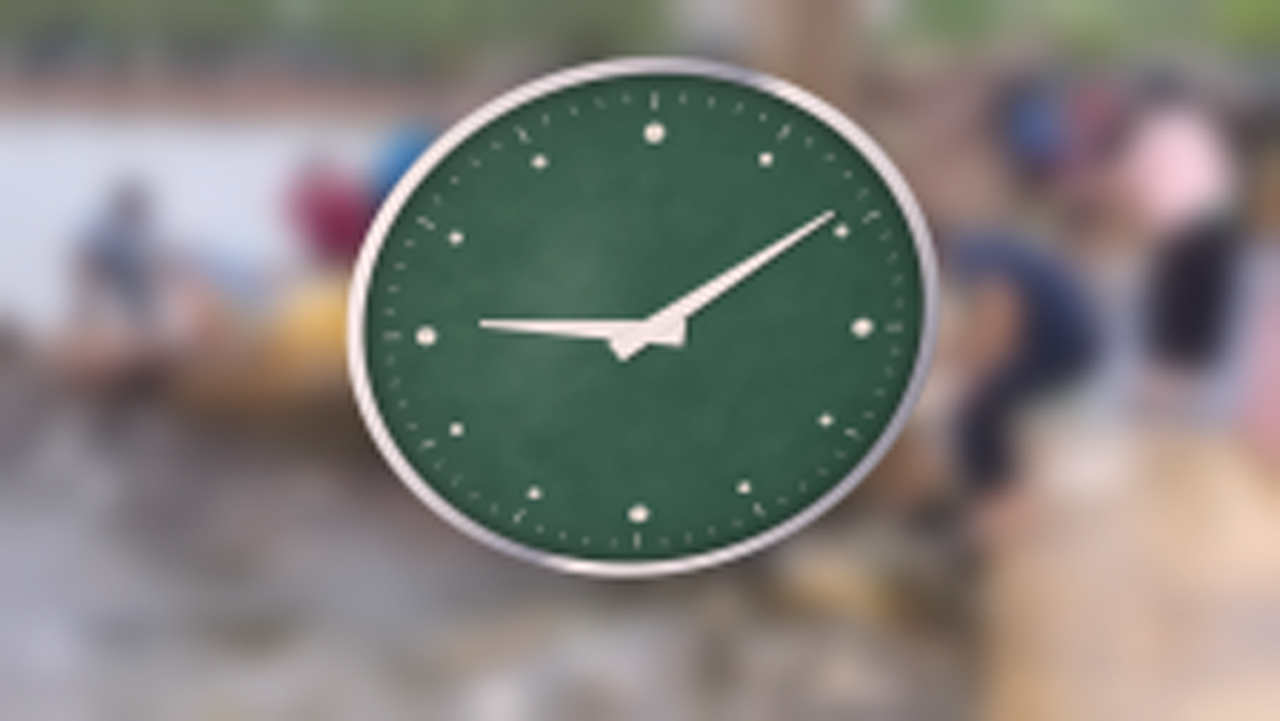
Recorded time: 9:09
